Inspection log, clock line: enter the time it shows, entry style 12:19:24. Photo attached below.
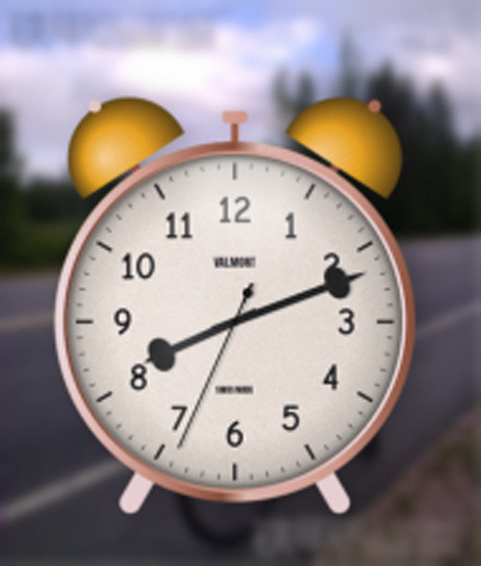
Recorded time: 8:11:34
